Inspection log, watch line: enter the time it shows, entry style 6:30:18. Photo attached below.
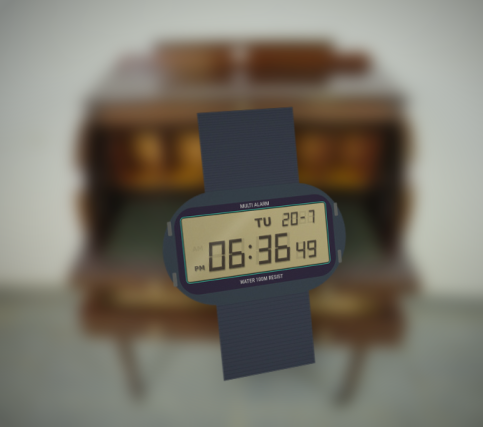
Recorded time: 6:36:49
